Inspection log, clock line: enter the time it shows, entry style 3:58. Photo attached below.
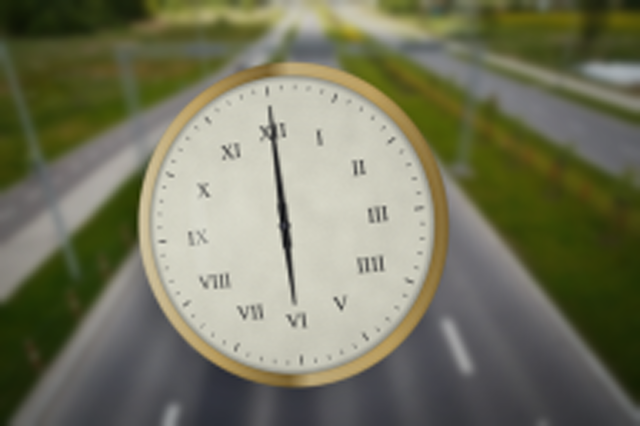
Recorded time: 6:00
